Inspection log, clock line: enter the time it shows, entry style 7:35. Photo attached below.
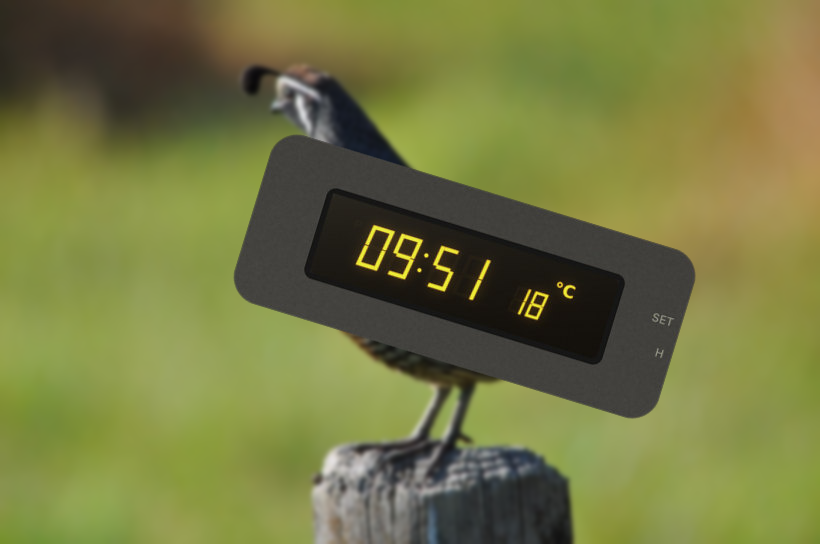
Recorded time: 9:51
